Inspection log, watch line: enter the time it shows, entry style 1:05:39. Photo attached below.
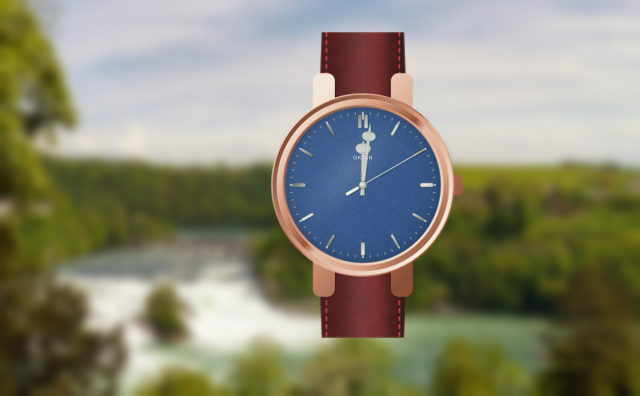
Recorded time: 12:01:10
